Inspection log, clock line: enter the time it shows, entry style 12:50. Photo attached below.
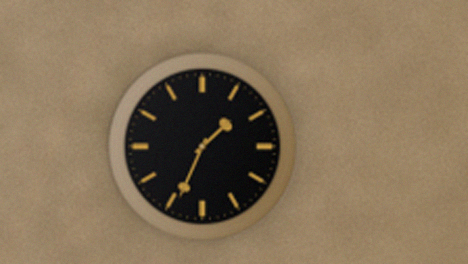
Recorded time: 1:34
